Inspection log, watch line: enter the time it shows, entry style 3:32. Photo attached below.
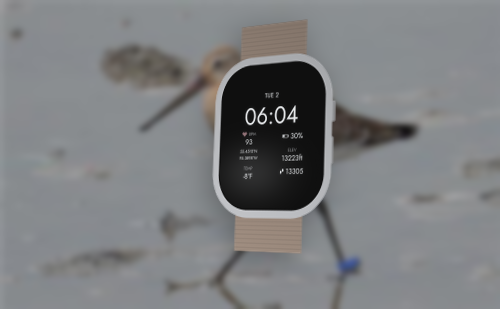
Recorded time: 6:04
